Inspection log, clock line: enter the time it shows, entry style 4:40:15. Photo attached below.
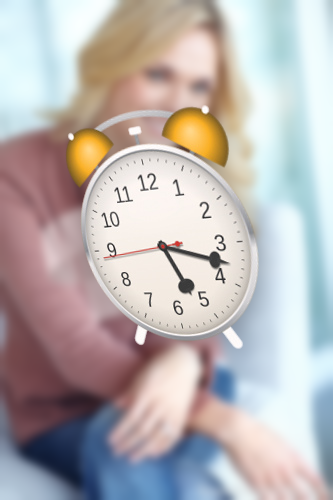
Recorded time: 5:17:44
